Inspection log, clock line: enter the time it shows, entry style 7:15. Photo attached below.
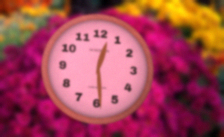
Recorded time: 12:29
